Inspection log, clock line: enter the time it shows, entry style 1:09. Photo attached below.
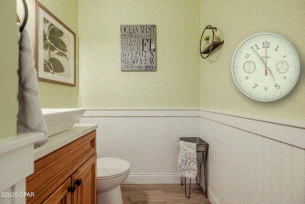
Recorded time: 4:54
